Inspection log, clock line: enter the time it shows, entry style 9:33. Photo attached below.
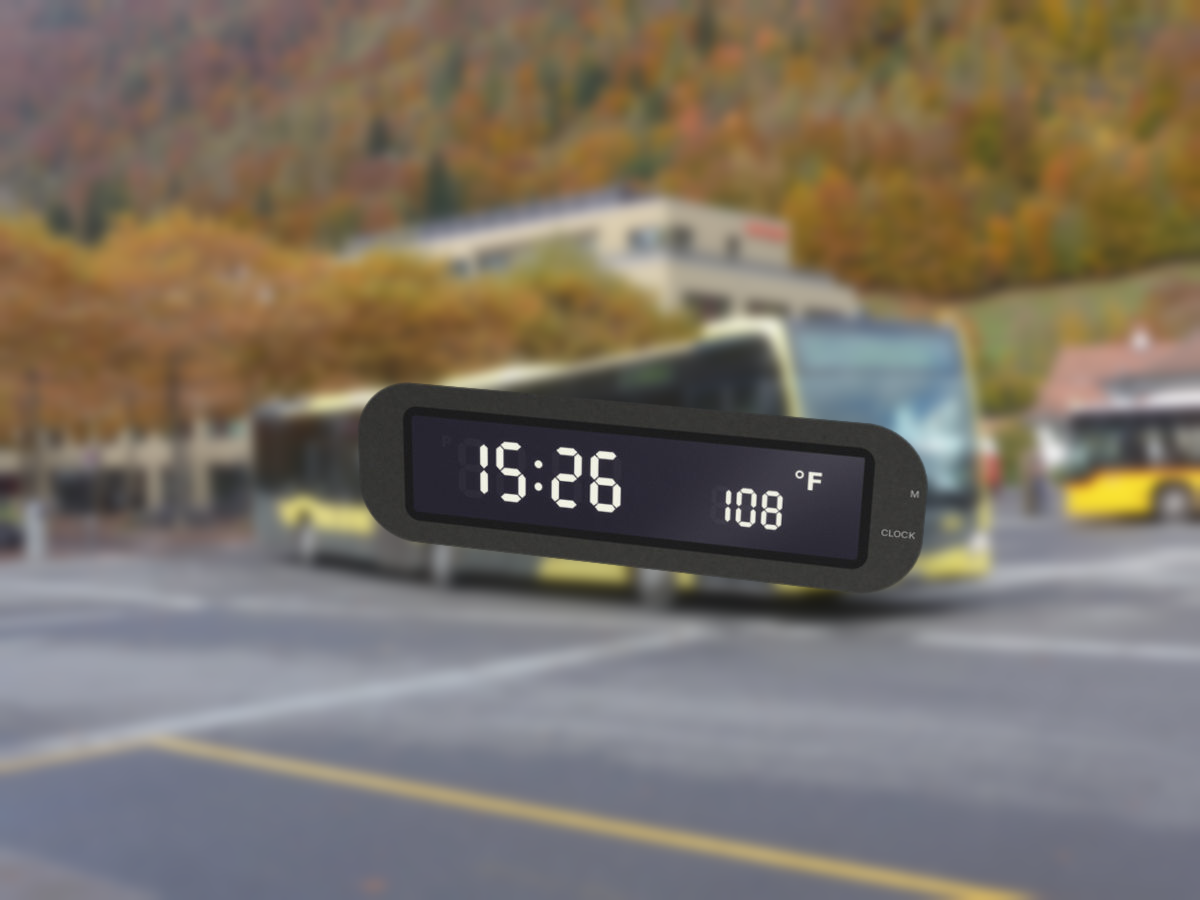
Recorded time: 15:26
